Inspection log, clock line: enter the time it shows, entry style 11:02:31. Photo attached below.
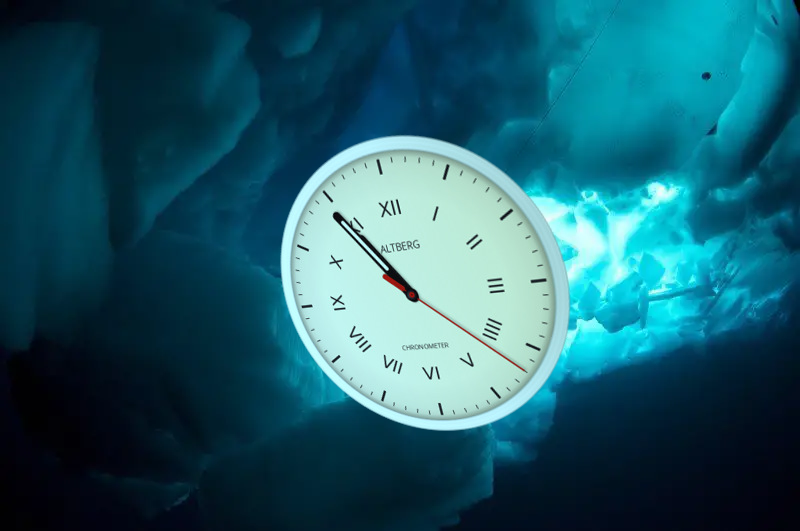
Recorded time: 10:54:22
